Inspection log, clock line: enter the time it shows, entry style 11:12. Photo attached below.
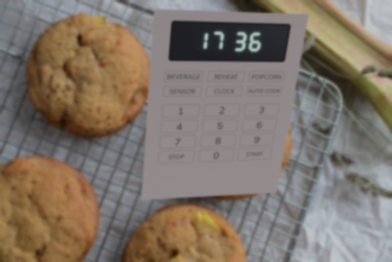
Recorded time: 17:36
